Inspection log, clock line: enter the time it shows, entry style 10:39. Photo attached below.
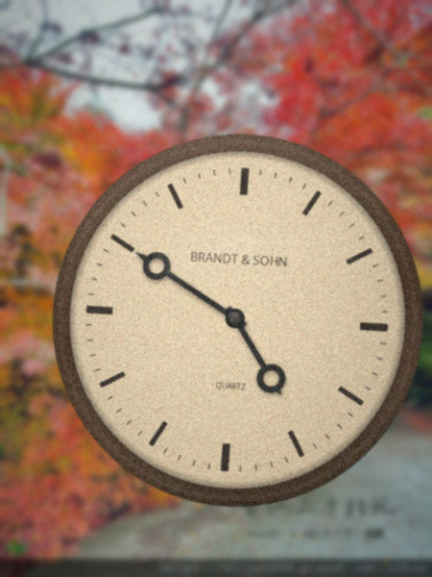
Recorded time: 4:50
